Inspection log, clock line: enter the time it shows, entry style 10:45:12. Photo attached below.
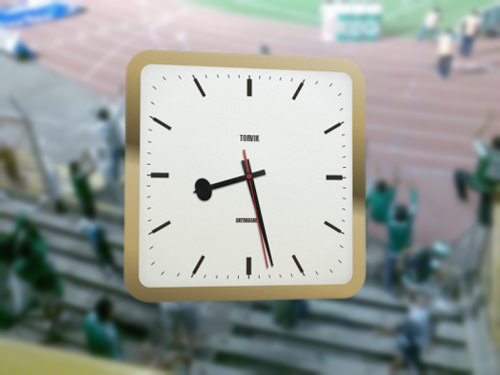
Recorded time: 8:27:28
